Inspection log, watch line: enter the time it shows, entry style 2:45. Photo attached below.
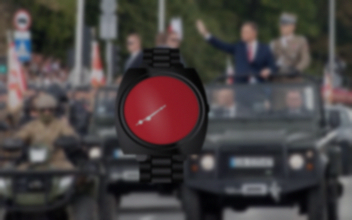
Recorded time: 7:39
